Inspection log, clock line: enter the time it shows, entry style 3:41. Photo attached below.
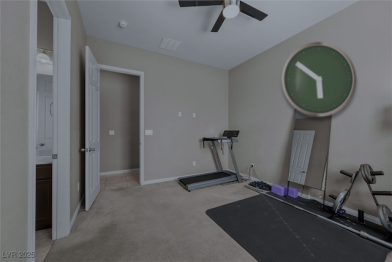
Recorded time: 5:51
